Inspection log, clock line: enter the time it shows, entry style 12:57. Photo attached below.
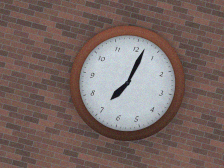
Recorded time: 7:02
